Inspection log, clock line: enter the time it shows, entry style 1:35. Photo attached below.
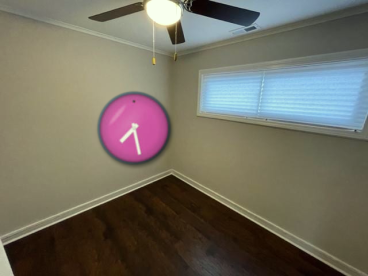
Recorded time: 7:28
